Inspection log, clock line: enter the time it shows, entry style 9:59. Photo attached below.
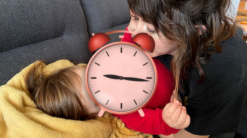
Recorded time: 9:16
